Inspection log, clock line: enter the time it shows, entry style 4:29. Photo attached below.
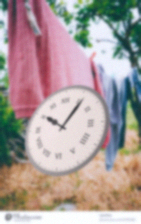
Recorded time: 10:06
